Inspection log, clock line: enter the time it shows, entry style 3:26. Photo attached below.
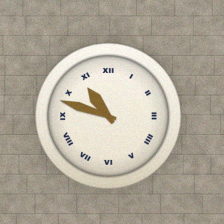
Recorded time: 10:48
